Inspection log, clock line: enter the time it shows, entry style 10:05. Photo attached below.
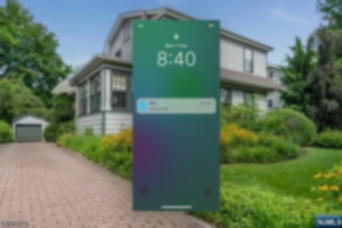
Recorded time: 8:40
